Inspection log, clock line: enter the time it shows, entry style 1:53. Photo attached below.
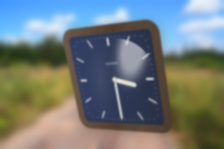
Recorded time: 3:30
